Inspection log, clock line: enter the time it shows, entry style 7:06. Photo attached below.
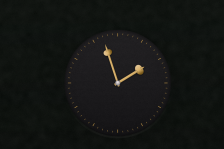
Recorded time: 1:57
